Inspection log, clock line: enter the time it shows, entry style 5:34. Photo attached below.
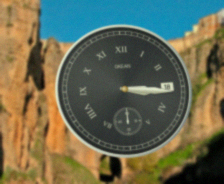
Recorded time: 3:16
